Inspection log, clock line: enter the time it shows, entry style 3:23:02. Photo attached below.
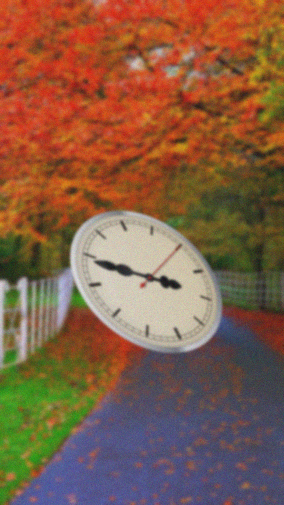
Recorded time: 3:49:10
